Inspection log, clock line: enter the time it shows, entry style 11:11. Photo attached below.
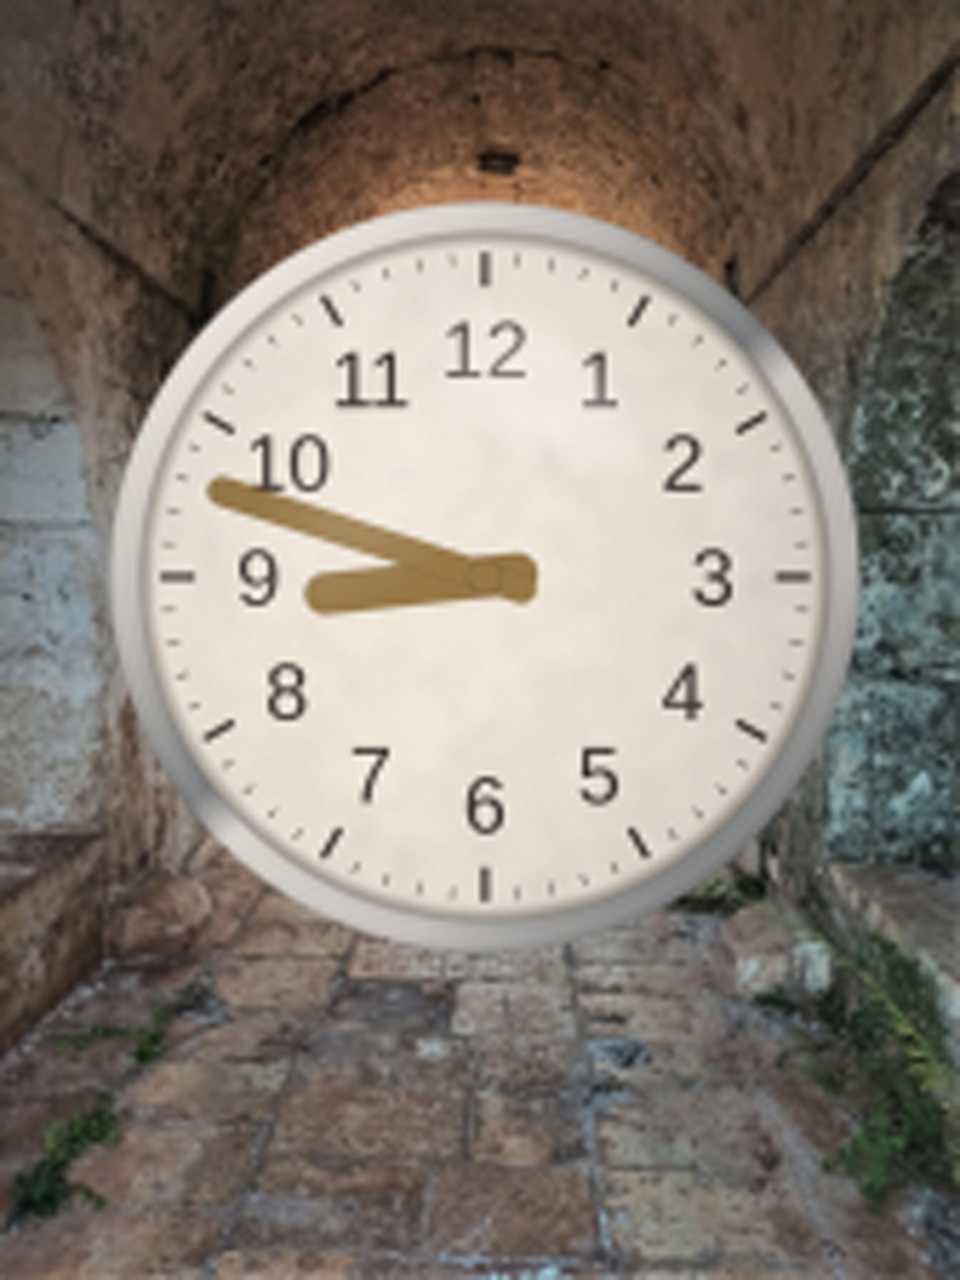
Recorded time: 8:48
